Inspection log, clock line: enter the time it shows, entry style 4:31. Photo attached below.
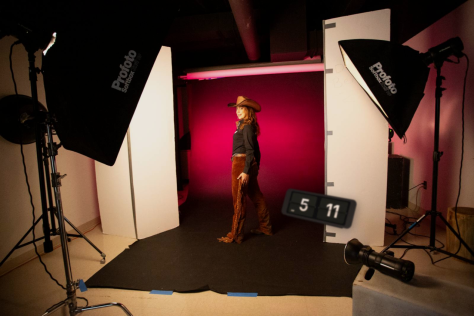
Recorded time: 5:11
